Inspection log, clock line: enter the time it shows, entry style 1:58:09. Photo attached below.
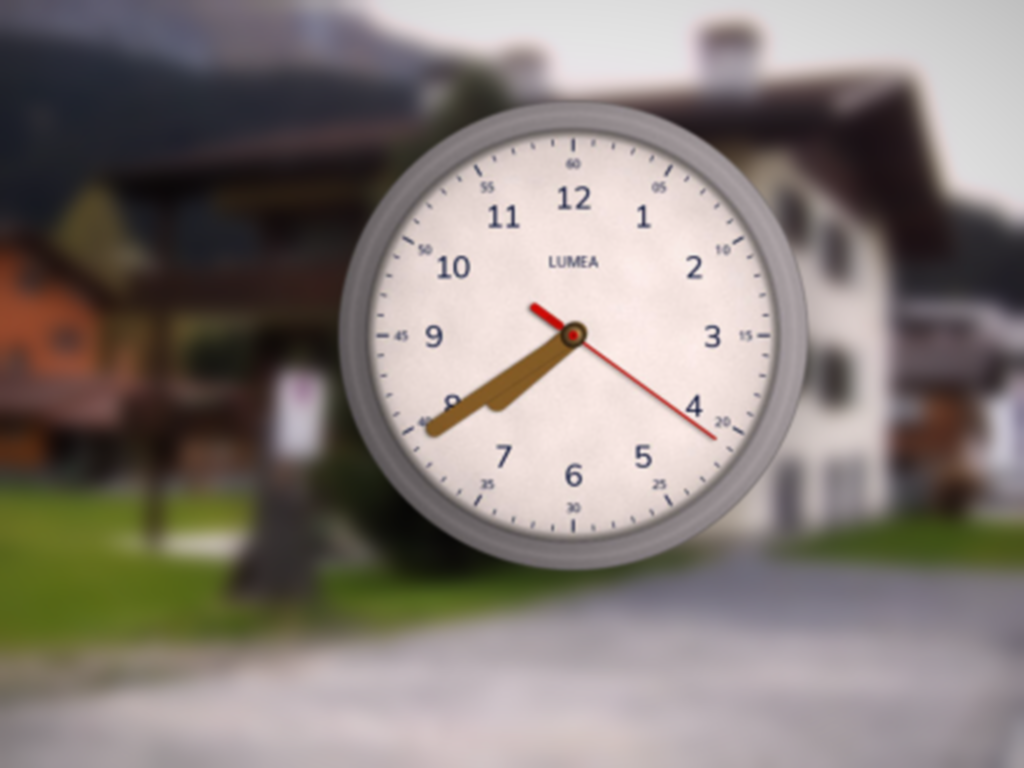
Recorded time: 7:39:21
